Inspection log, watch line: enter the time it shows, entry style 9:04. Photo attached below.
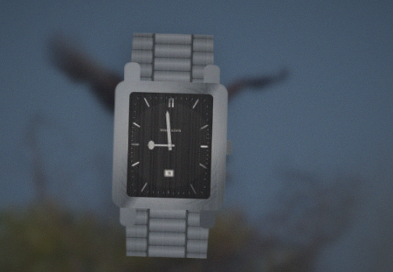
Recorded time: 8:59
